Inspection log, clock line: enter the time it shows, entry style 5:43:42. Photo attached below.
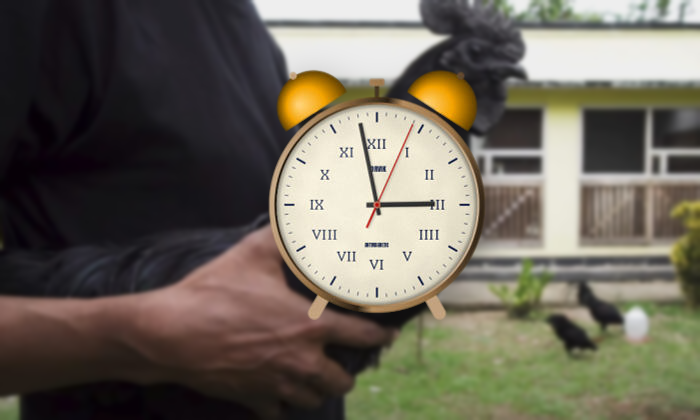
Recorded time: 2:58:04
